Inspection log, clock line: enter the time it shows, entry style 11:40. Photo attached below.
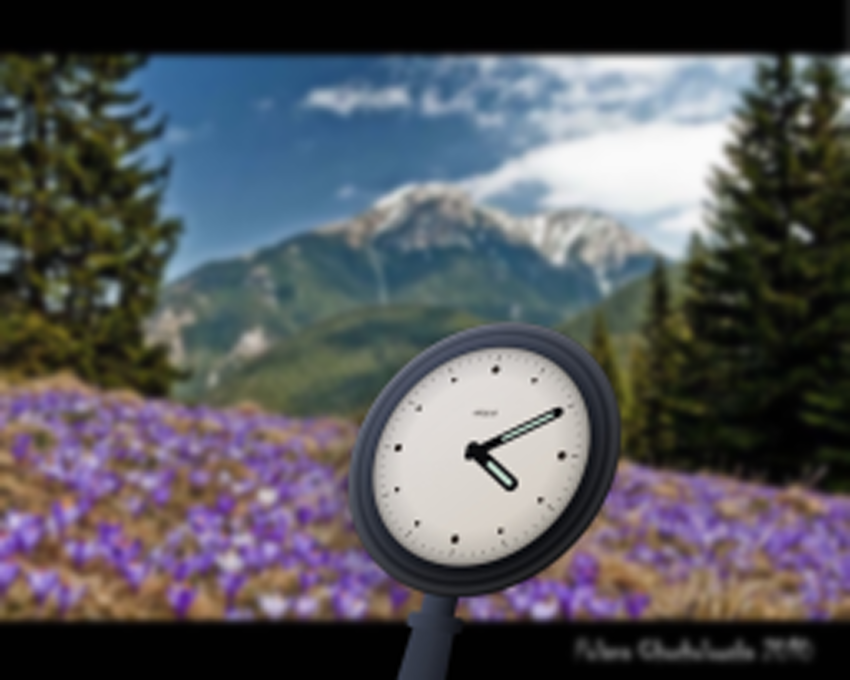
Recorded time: 4:10
